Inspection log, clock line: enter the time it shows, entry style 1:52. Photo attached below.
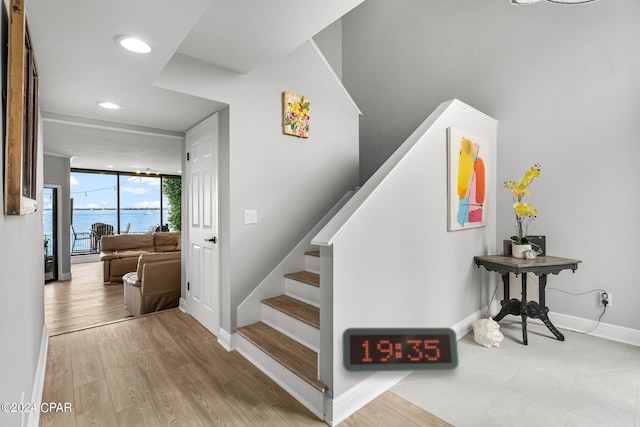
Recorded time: 19:35
